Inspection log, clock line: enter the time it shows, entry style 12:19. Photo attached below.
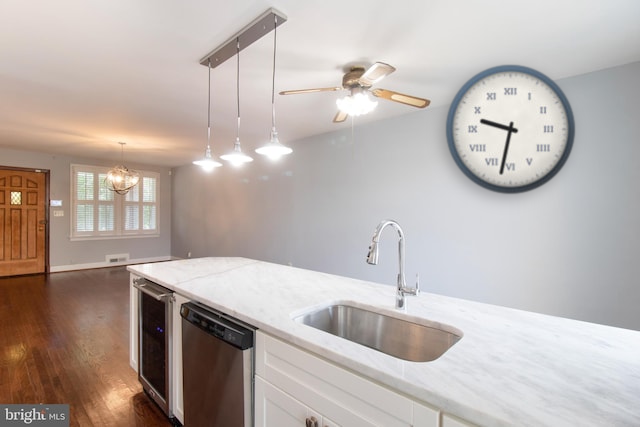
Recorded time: 9:32
